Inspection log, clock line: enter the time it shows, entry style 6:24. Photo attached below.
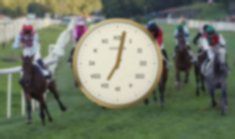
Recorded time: 7:02
